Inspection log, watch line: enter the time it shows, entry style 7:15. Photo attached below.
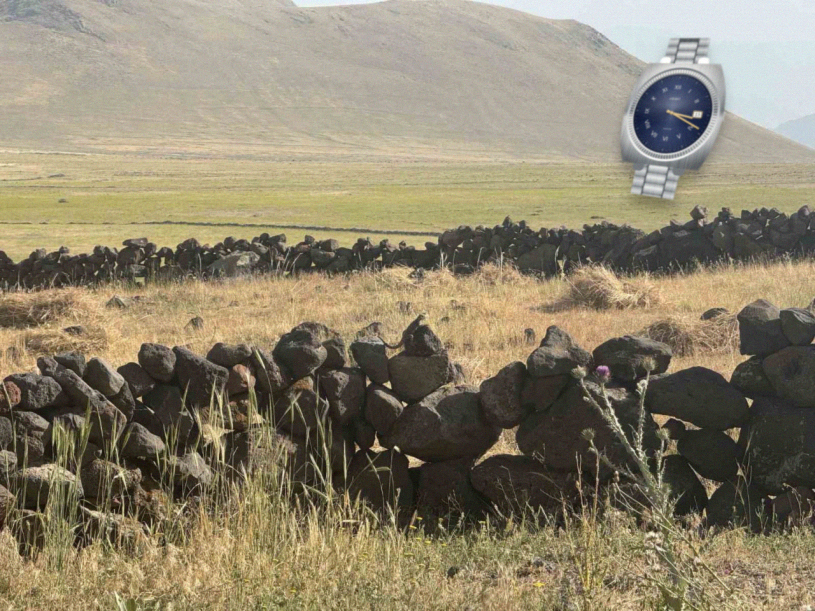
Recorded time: 3:19
